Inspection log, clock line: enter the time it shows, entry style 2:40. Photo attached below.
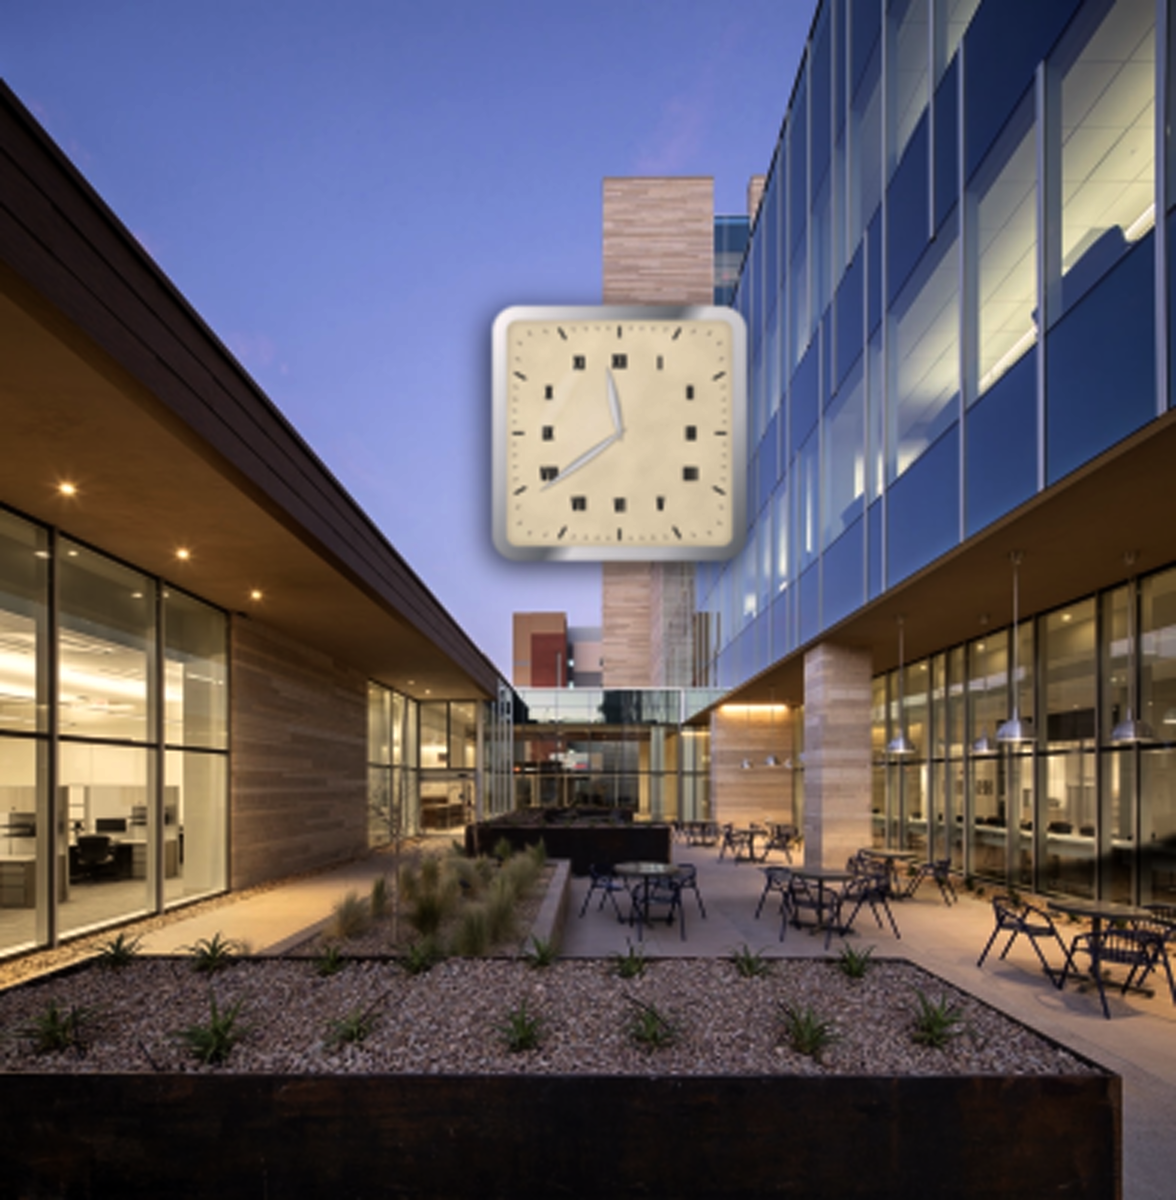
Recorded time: 11:39
